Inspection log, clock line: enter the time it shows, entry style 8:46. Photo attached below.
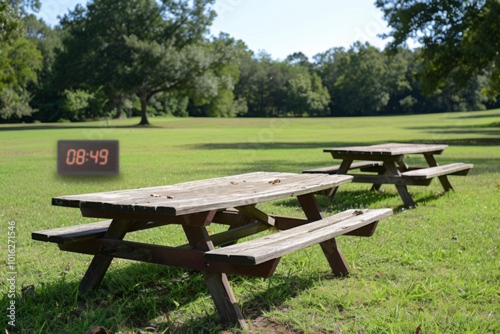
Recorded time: 8:49
